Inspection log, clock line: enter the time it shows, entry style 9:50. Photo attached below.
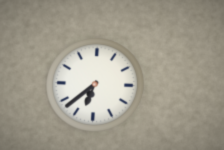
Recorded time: 6:38
